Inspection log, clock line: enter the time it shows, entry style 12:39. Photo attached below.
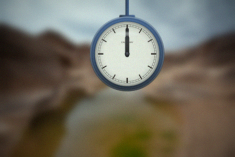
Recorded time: 12:00
